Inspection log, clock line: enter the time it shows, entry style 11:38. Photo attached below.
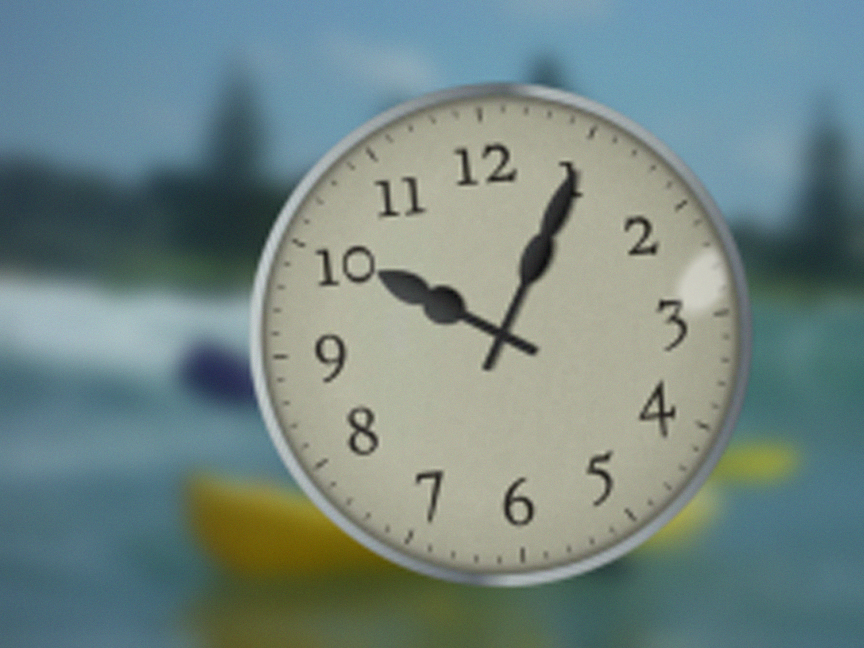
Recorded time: 10:05
